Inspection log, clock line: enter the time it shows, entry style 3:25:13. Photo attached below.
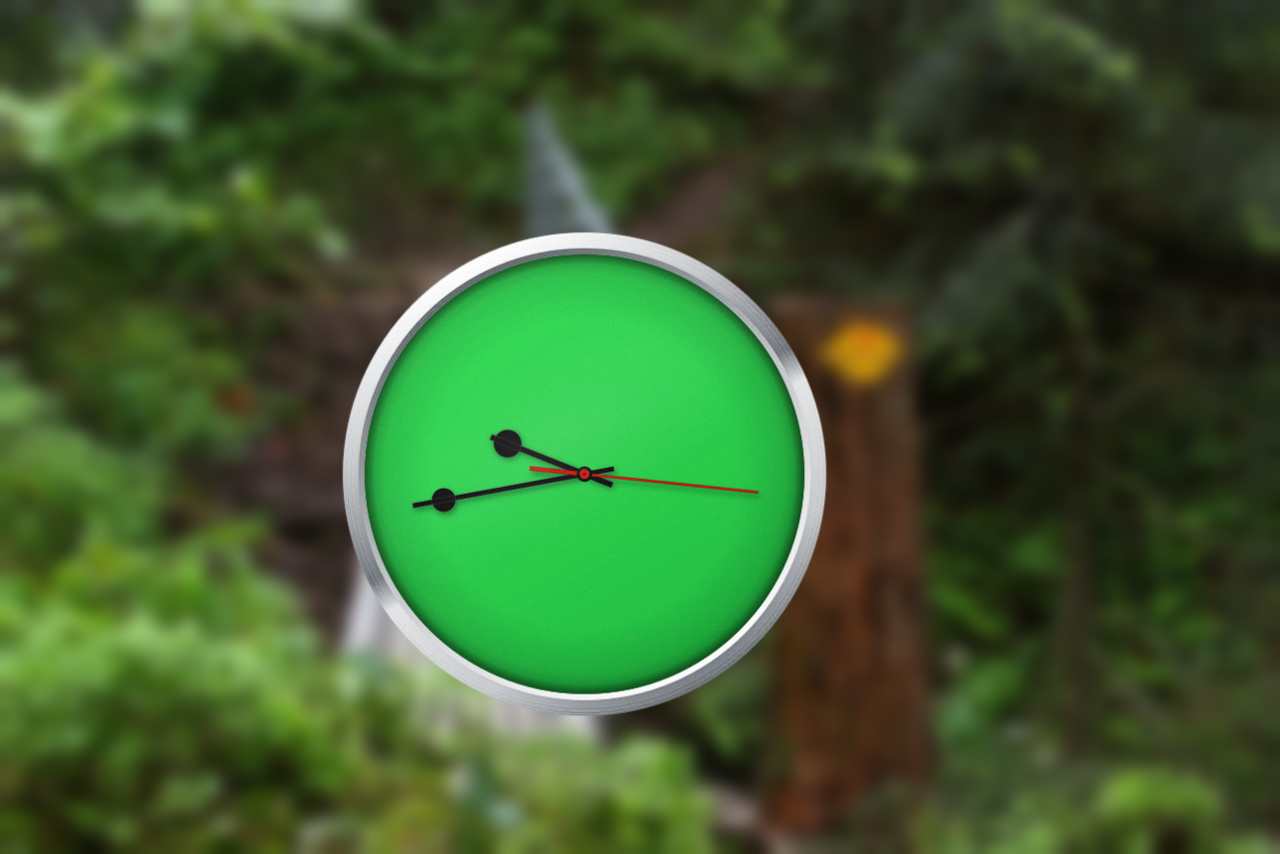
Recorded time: 9:43:16
